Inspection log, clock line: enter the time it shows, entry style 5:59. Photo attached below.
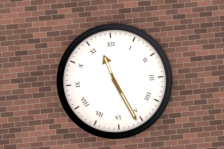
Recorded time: 11:26
